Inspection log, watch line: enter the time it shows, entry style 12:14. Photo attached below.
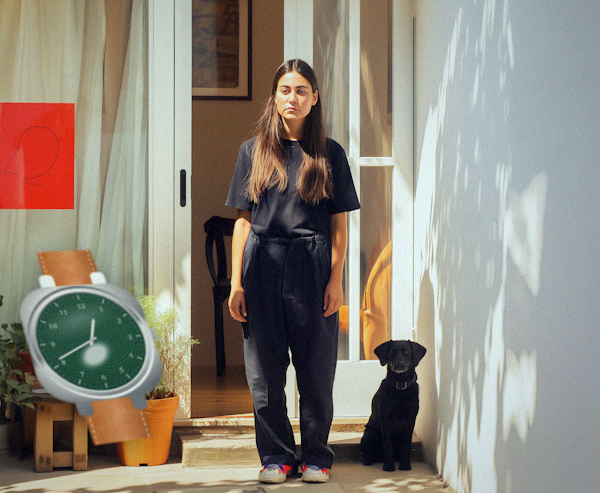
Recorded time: 12:41
